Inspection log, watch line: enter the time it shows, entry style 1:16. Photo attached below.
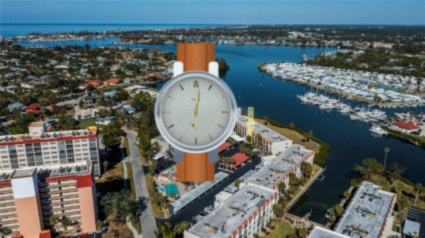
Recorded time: 6:01
